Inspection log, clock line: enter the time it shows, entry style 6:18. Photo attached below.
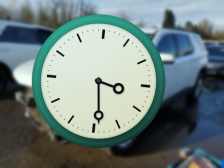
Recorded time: 3:29
